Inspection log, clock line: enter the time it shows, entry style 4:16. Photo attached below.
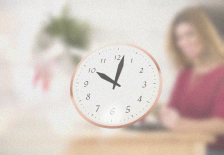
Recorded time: 10:02
